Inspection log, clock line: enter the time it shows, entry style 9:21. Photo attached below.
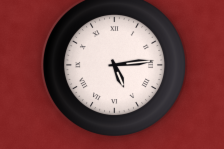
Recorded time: 5:14
